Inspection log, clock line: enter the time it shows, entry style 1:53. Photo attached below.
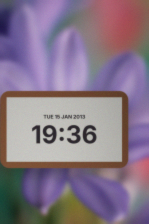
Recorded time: 19:36
